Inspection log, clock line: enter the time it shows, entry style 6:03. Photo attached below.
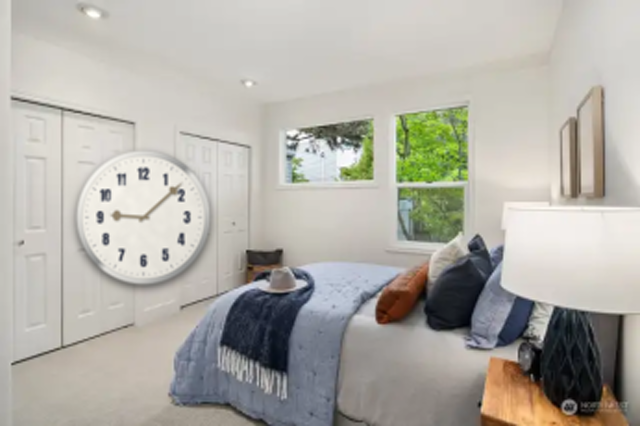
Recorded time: 9:08
